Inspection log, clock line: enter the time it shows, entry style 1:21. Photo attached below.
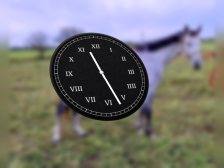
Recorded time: 11:27
